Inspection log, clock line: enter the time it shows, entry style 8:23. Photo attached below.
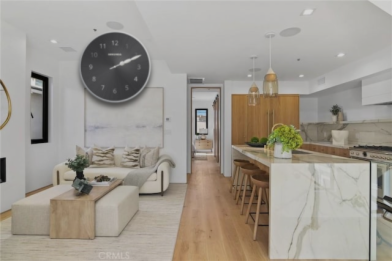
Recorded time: 2:11
